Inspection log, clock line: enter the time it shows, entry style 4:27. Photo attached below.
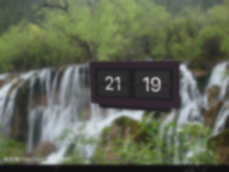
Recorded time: 21:19
